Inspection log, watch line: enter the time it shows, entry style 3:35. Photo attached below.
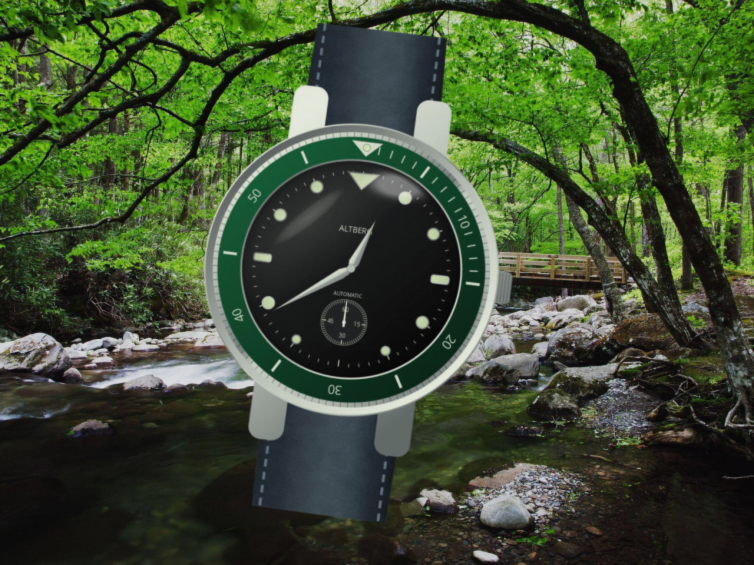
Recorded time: 12:39
